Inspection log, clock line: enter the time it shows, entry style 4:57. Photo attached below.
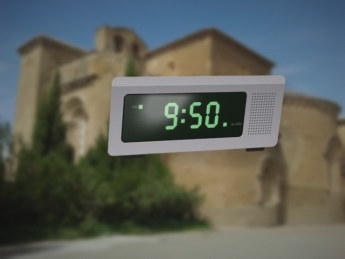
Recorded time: 9:50
